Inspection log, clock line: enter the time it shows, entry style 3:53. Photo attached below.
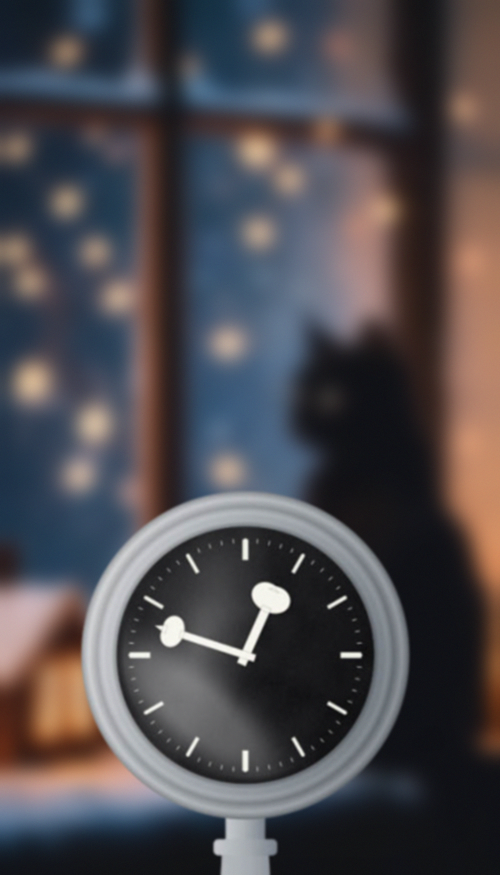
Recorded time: 12:48
